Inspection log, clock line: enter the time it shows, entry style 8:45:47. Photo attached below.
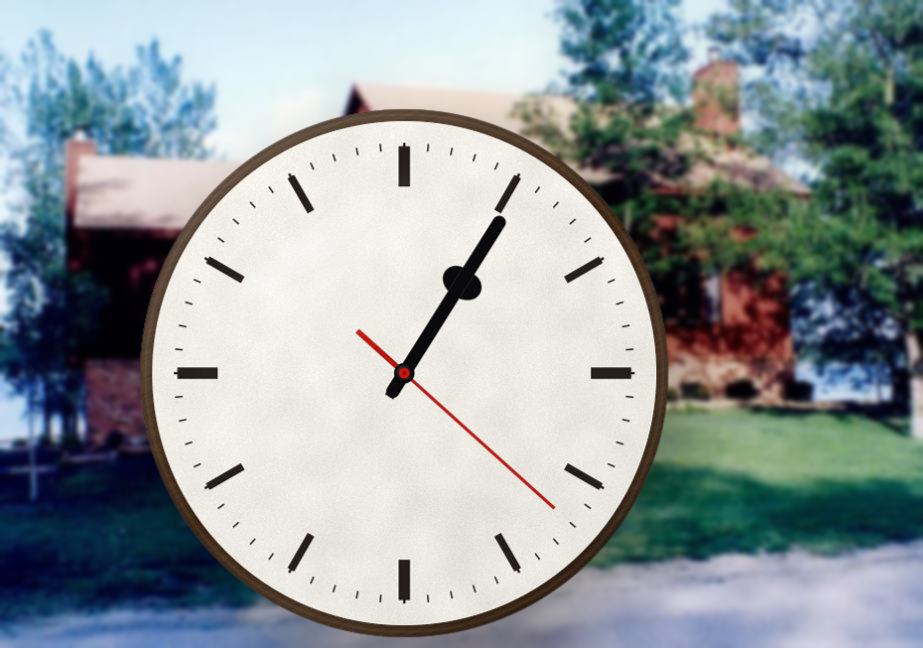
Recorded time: 1:05:22
